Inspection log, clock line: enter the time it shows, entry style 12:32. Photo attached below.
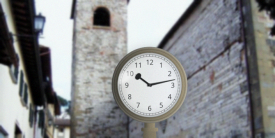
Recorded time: 10:13
